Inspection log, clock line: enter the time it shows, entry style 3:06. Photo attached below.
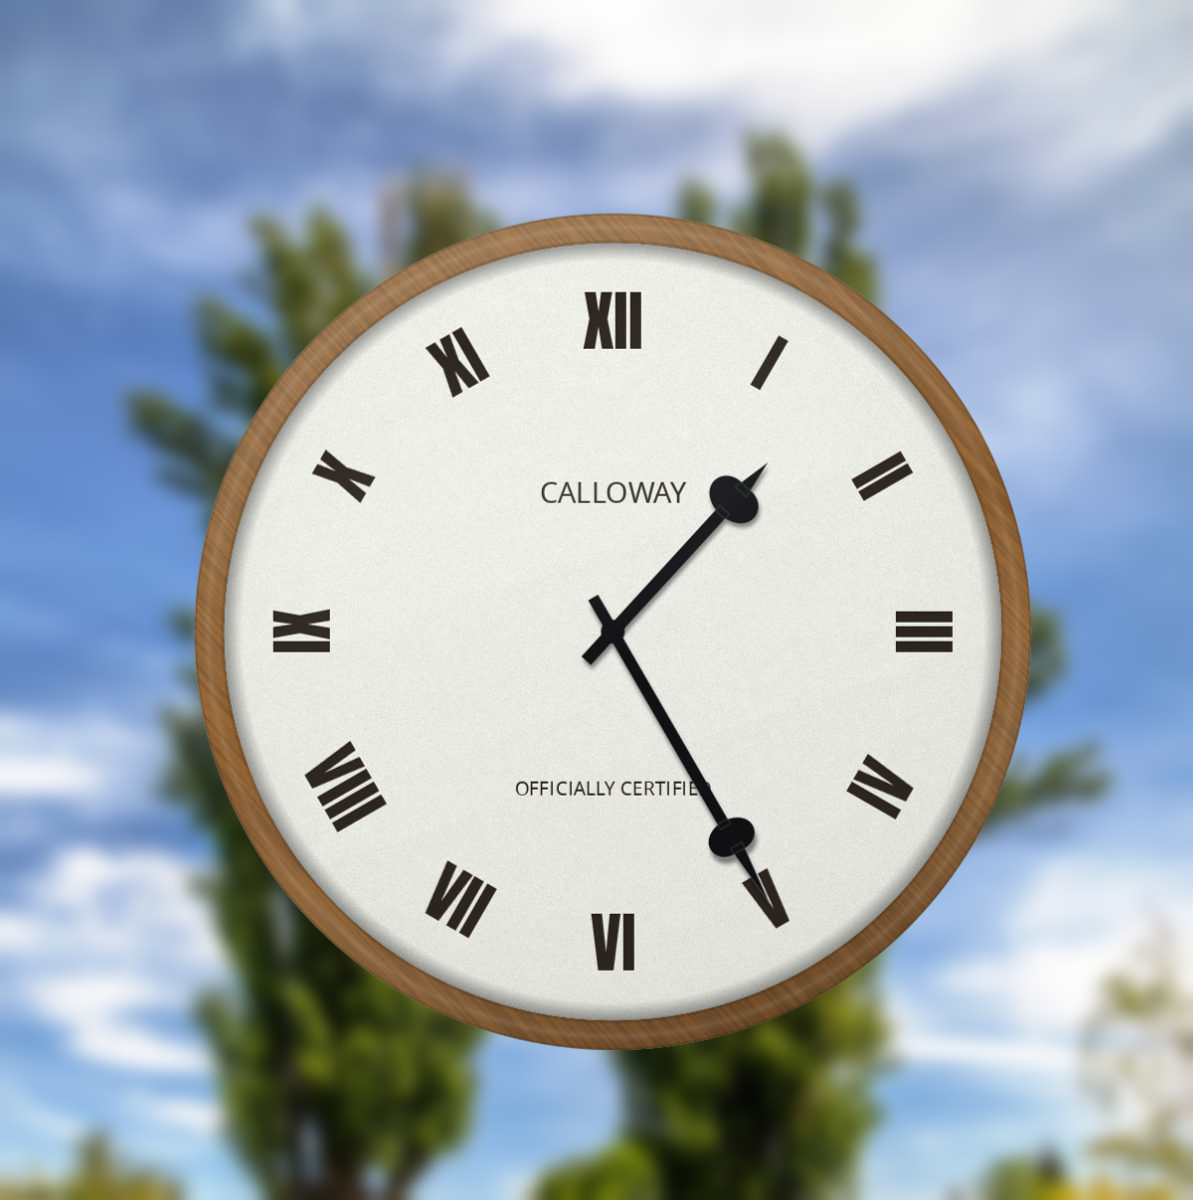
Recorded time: 1:25
